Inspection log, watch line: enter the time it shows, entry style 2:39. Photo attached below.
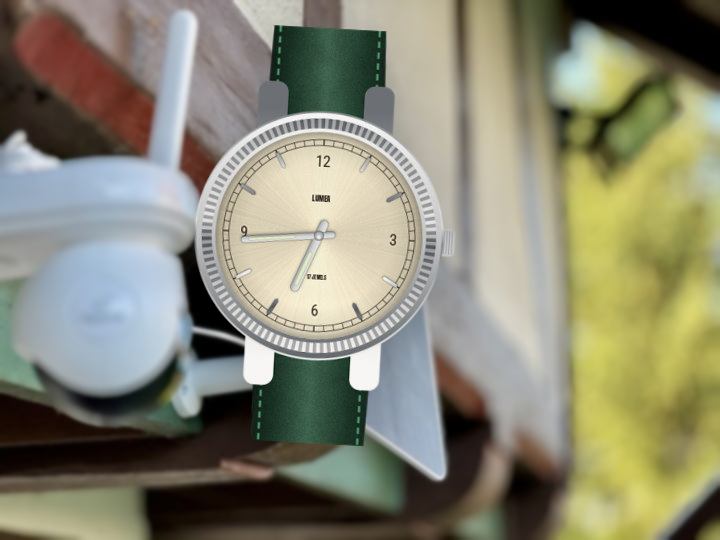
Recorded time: 6:44
